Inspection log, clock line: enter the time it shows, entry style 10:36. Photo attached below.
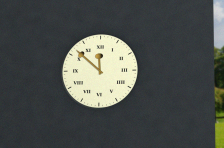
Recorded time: 11:52
